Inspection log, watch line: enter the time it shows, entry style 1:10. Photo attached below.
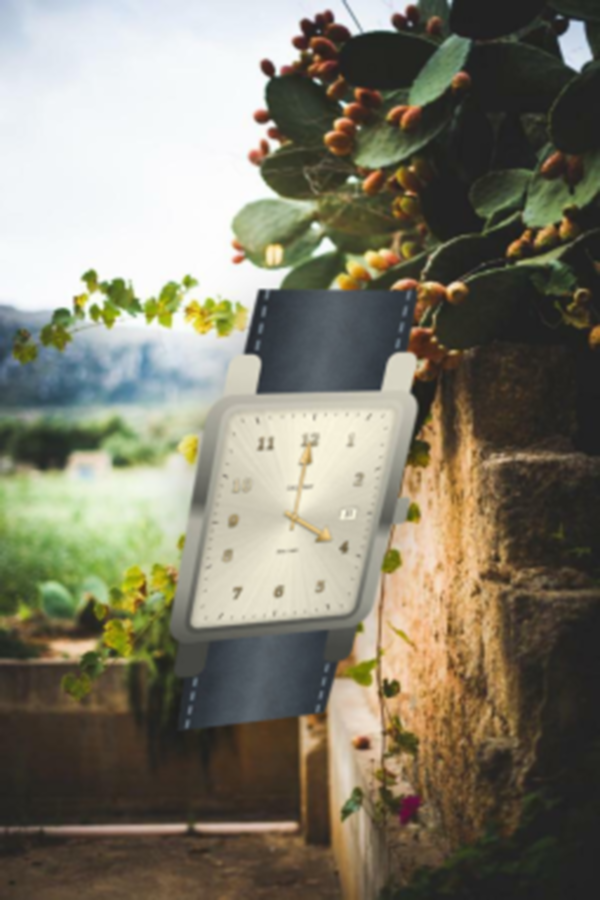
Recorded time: 4:00
